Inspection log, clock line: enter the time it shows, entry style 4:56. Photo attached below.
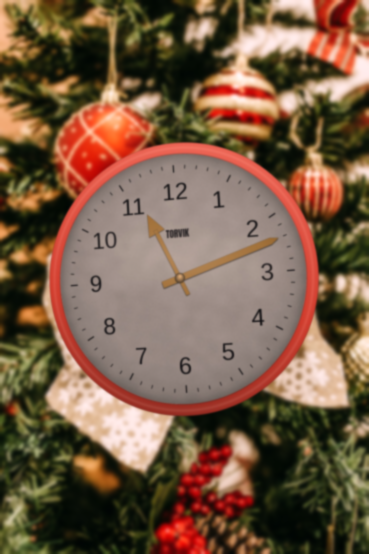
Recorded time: 11:12
